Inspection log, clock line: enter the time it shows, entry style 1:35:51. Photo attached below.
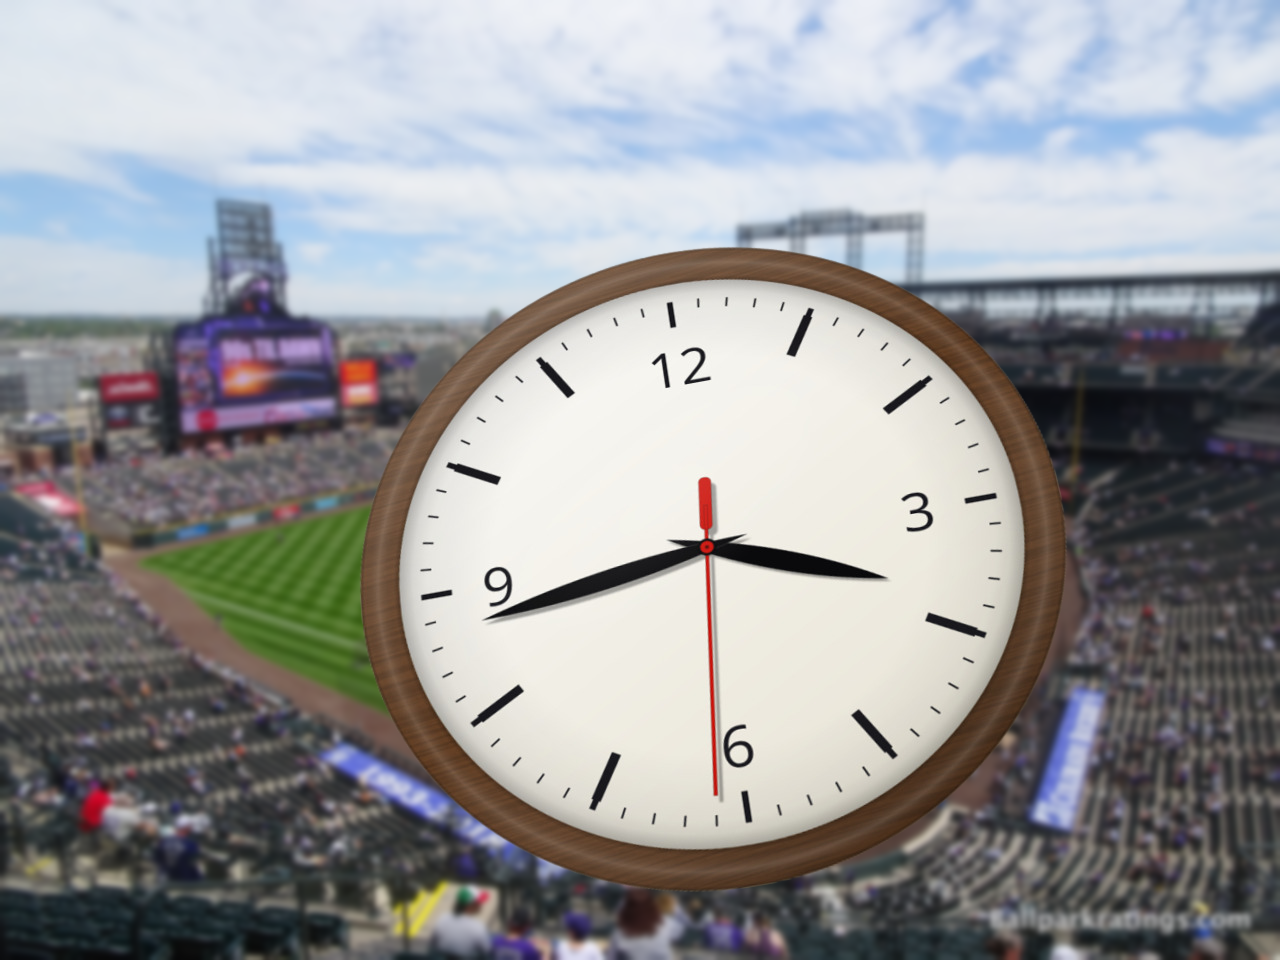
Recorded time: 3:43:31
